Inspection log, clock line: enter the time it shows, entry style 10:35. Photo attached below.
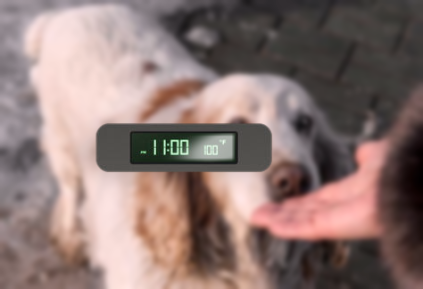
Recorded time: 11:00
